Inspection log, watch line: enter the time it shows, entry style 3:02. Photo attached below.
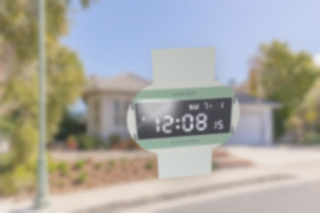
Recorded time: 12:08
